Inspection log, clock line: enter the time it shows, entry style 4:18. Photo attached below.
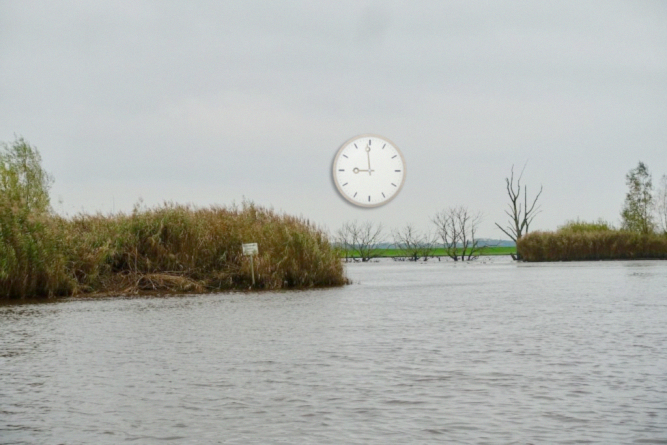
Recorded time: 8:59
